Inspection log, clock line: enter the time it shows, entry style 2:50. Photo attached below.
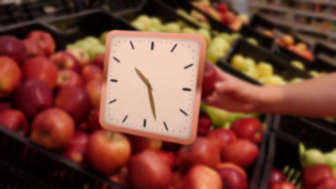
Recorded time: 10:27
